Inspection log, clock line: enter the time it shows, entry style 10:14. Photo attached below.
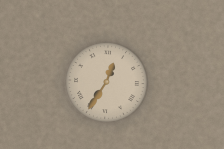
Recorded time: 12:35
